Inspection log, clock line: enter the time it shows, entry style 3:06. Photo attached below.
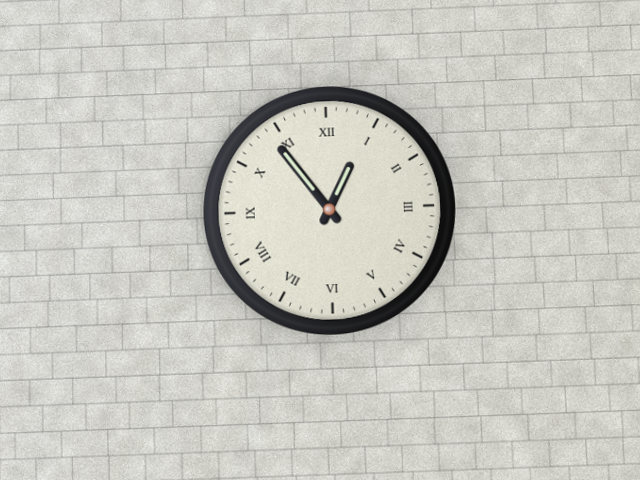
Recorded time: 12:54
